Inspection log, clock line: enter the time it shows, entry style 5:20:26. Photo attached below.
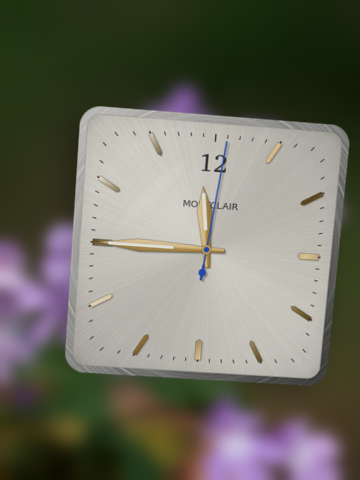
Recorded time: 11:45:01
